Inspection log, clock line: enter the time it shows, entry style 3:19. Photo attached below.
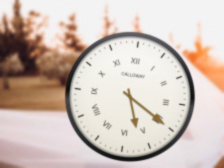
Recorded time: 5:20
